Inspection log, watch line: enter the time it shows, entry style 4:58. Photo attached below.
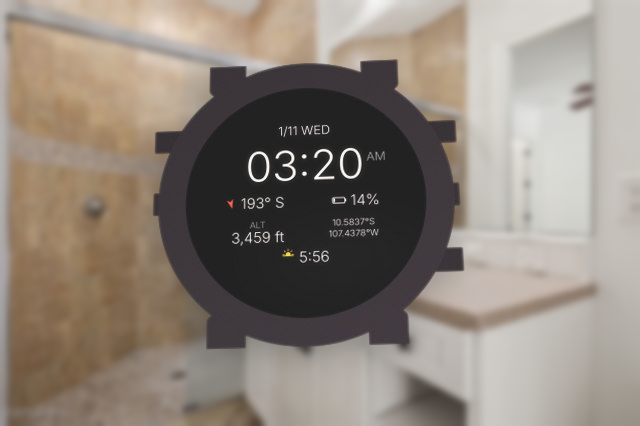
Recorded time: 3:20
